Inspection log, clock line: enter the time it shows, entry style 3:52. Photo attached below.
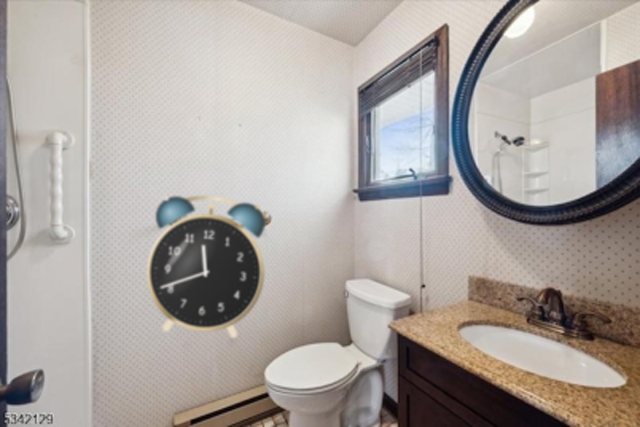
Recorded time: 11:41
